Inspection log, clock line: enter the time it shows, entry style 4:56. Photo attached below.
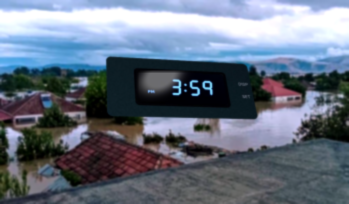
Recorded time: 3:59
